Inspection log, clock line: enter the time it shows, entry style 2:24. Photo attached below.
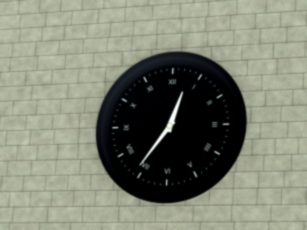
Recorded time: 12:36
